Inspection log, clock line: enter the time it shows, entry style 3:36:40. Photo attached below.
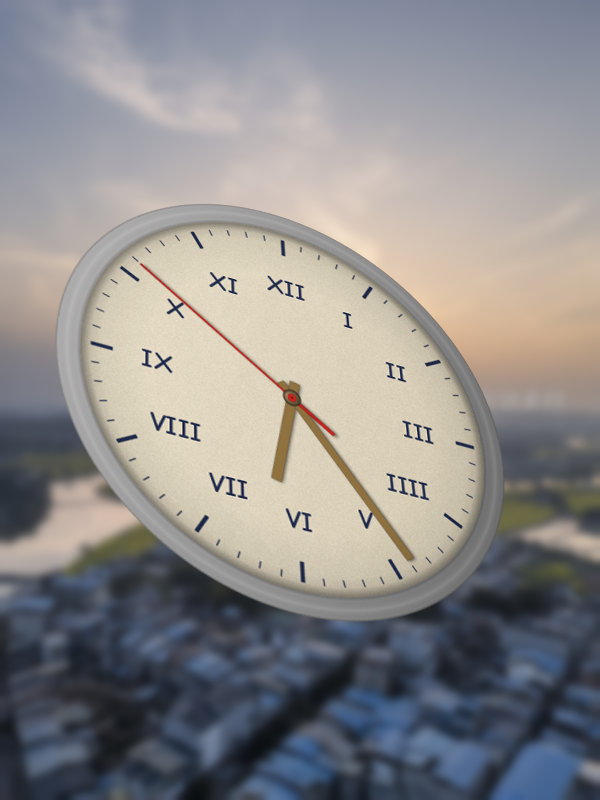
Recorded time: 6:23:51
